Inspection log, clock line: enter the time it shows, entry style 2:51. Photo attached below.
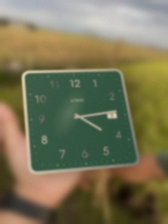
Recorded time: 4:14
